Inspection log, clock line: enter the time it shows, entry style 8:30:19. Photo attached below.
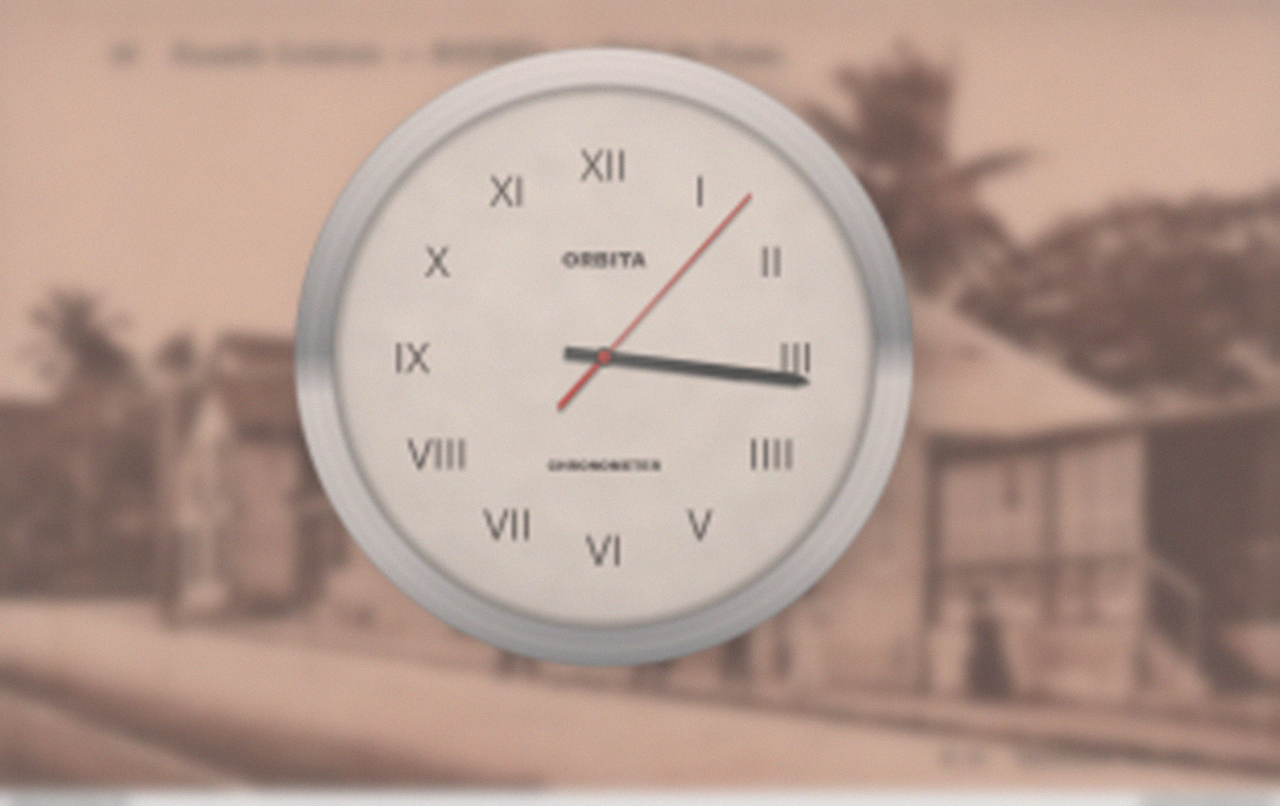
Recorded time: 3:16:07
